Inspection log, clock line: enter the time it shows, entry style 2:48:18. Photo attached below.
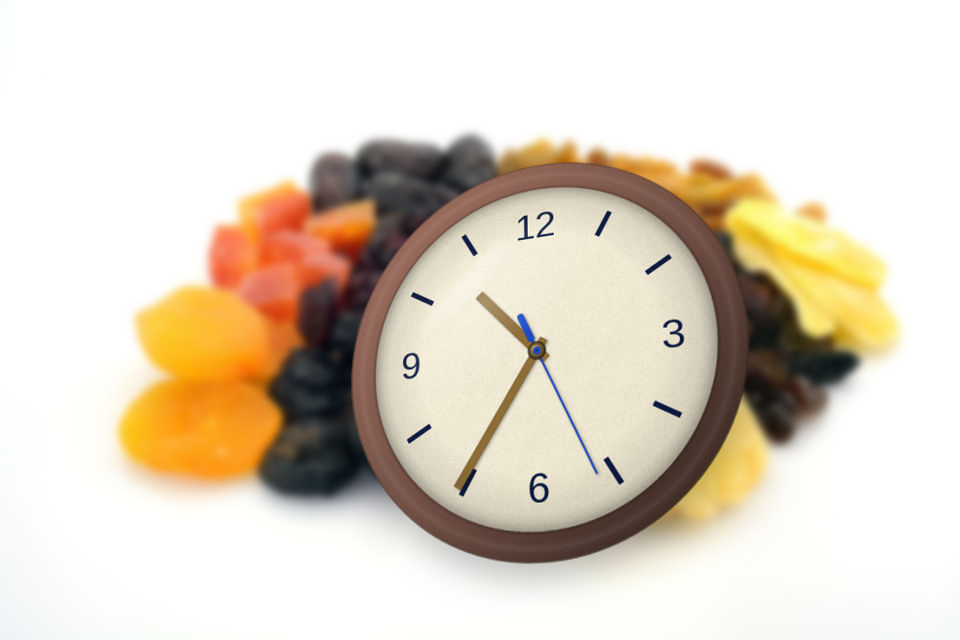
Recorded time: 10:35:26
